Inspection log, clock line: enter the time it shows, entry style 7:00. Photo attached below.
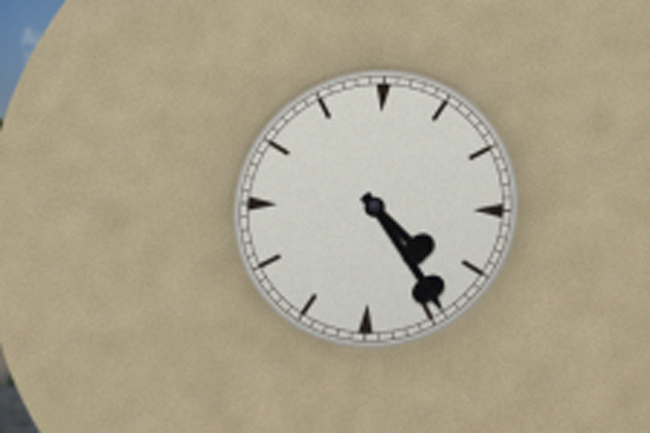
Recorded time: 4:24
